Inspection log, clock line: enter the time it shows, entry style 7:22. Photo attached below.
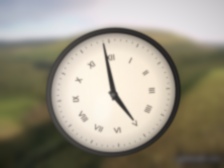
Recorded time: 4:59
